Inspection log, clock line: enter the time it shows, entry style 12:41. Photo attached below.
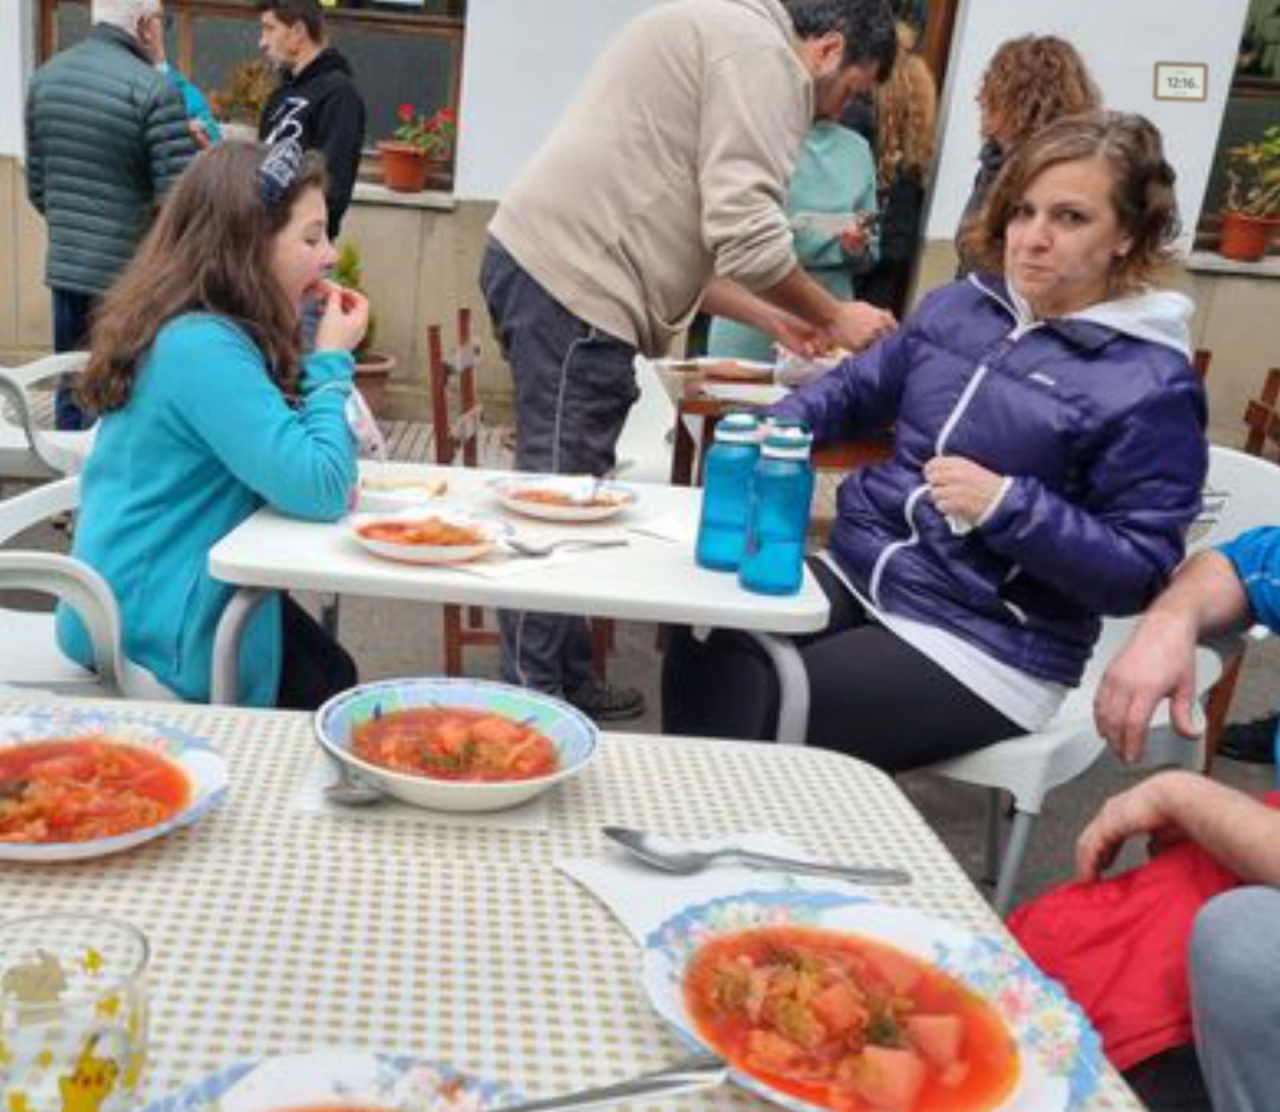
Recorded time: 12:16
